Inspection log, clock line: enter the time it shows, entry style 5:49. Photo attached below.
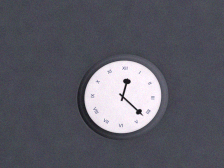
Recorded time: 12:22
